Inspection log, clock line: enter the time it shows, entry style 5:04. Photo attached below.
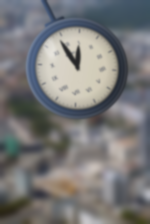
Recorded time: 12:59
